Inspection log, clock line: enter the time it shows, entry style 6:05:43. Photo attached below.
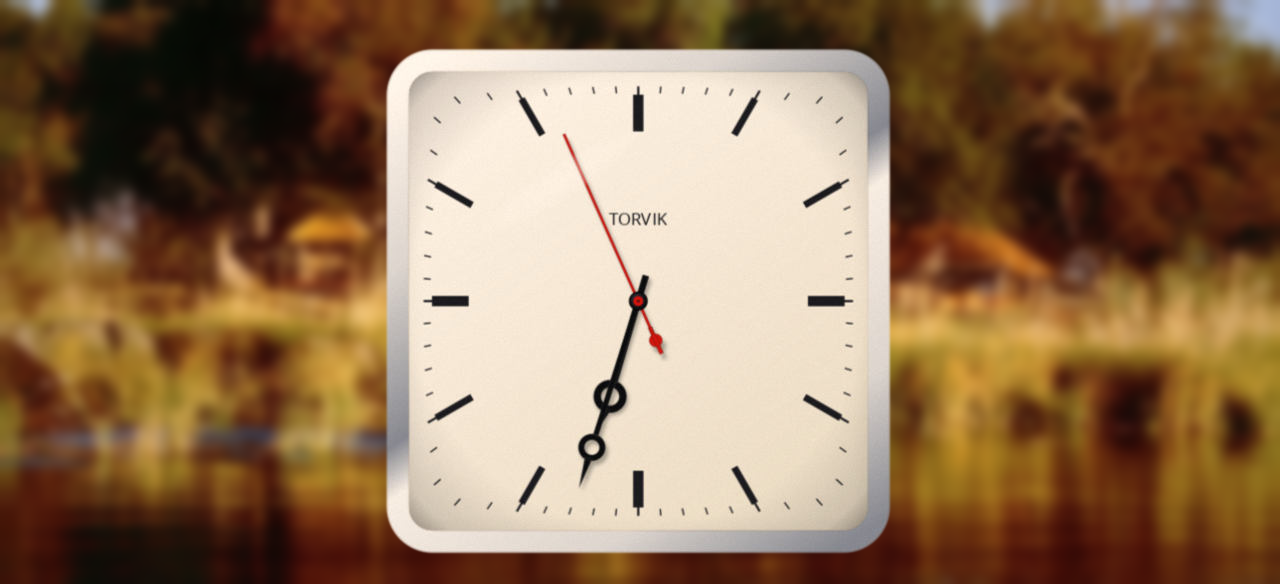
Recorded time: 6:32:56
